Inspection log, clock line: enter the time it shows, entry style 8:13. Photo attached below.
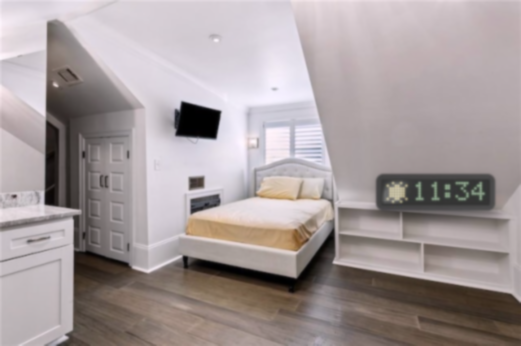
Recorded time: 11:34
